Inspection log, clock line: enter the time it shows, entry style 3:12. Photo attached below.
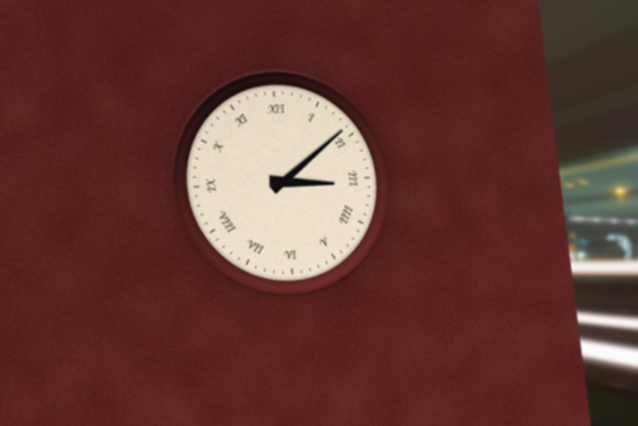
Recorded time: 3:09
